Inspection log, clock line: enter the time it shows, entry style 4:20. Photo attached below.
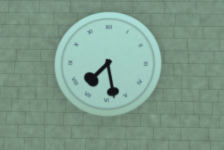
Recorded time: 7:28
